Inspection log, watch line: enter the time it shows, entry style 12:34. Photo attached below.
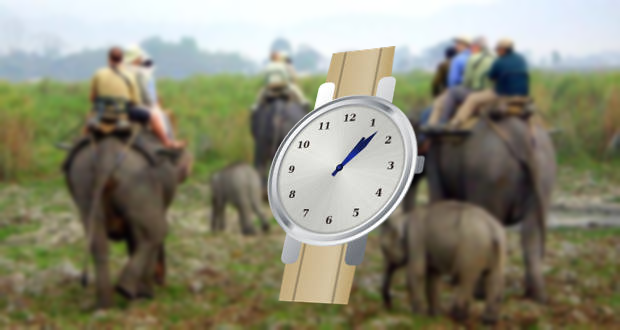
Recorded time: 1:07
